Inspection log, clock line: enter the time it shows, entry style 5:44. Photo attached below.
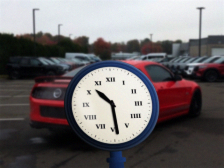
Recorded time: 10:29
